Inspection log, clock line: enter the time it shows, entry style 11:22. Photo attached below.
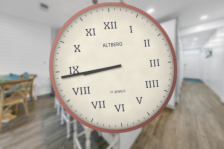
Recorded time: 8:44
